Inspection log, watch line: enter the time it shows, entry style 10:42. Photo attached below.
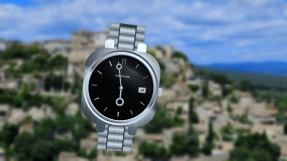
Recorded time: 5:58
